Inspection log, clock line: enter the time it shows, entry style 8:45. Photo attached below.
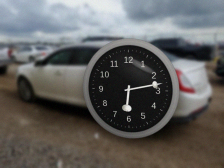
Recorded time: 6:13
